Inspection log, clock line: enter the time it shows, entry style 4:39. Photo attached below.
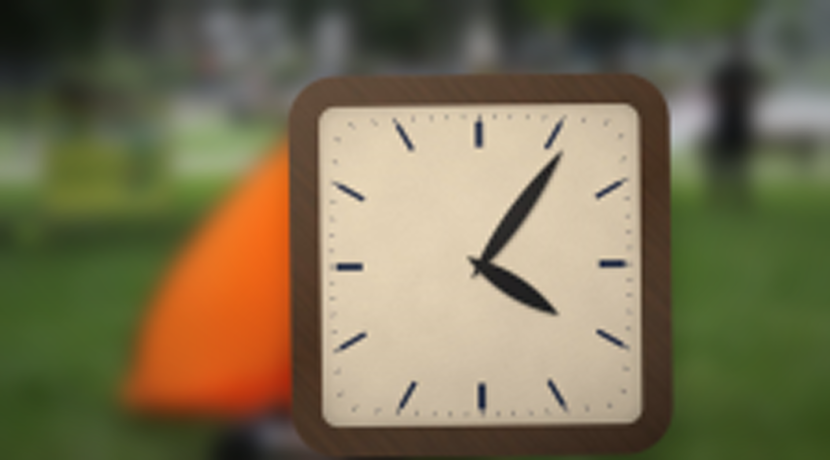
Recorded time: 4:06
